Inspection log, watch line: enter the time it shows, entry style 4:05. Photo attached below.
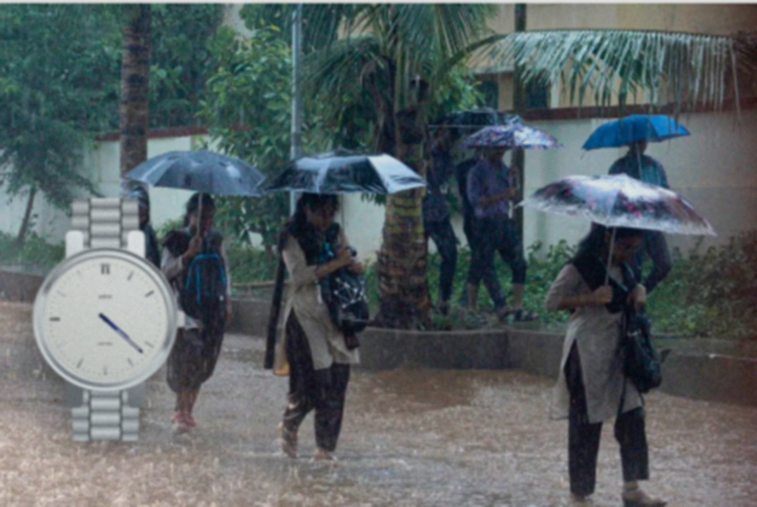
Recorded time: 4:22
